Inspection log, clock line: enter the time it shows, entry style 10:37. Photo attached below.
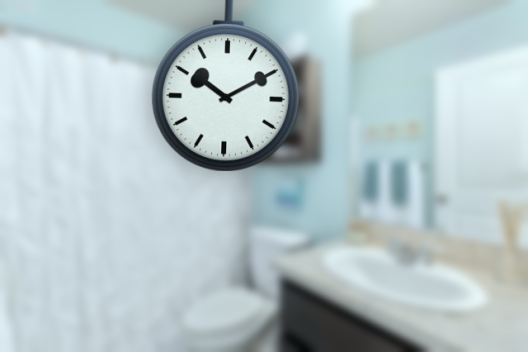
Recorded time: 10:10
